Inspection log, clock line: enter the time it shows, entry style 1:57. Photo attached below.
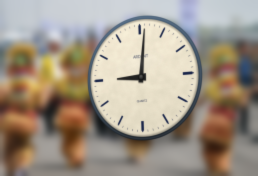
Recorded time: 9:01
